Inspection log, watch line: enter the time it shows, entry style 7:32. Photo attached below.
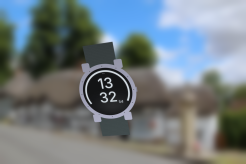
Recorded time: 13:32
